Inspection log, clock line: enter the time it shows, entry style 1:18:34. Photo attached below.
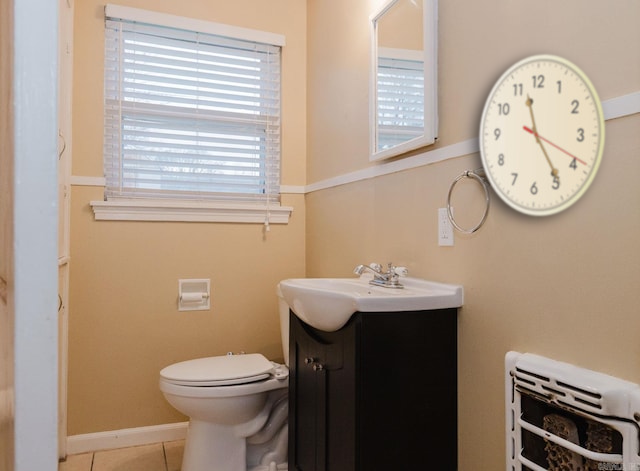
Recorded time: 11:24:19
